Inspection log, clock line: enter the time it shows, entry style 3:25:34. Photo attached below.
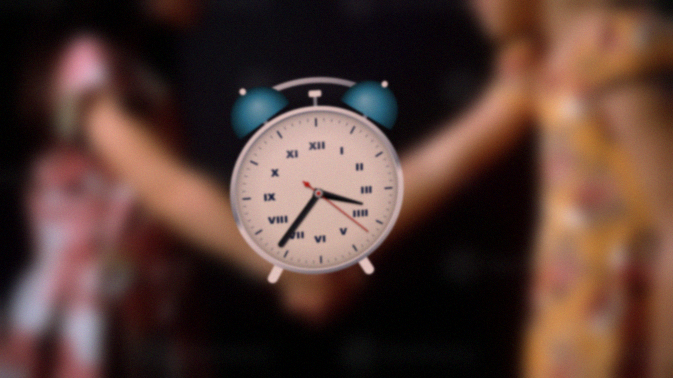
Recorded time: 3:36:22
